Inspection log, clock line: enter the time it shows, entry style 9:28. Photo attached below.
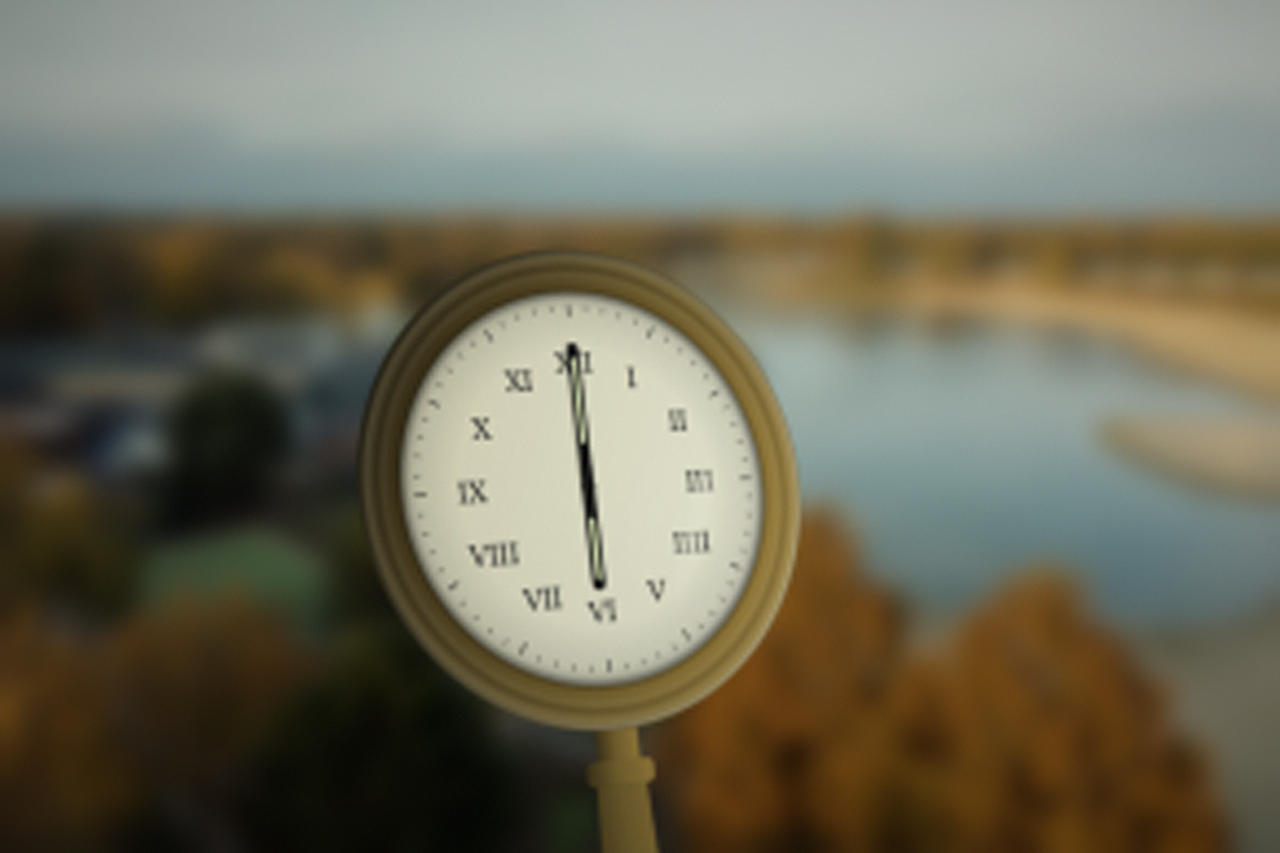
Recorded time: 6:00
